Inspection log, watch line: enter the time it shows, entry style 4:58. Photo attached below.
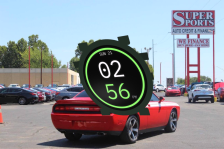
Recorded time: 2:56
